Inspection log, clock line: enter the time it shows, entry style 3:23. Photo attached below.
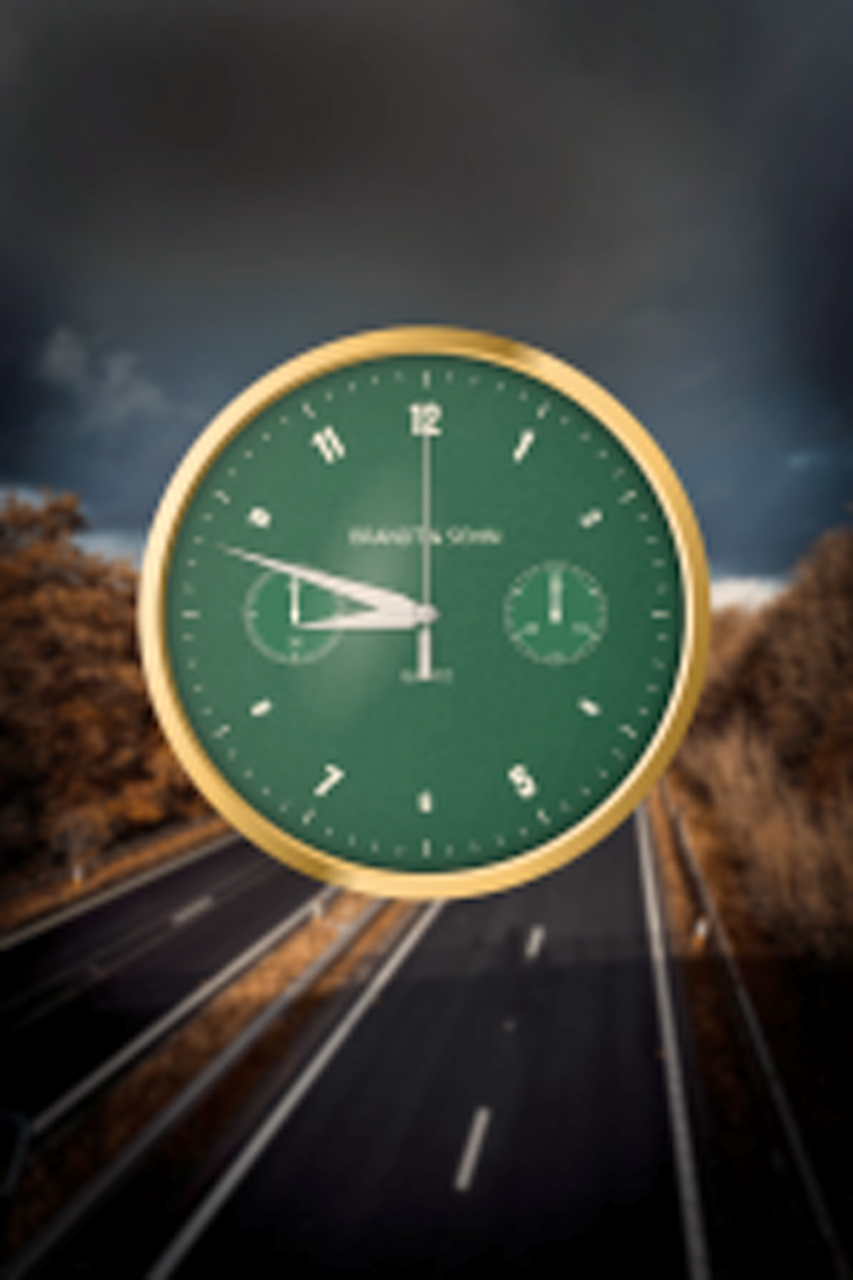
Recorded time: 8:48
